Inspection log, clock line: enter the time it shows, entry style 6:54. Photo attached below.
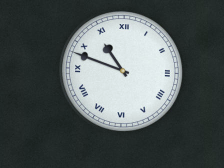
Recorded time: 10:48
